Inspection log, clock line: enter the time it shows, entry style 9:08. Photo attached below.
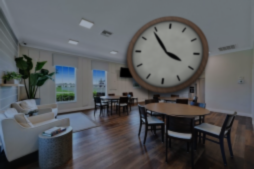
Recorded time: 3:54
